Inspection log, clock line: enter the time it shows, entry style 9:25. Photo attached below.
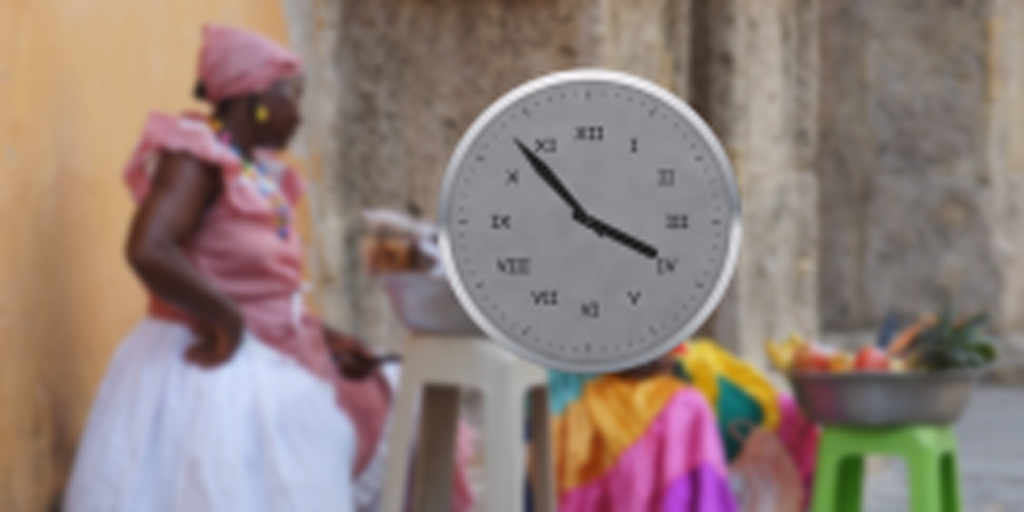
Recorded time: 3:53
